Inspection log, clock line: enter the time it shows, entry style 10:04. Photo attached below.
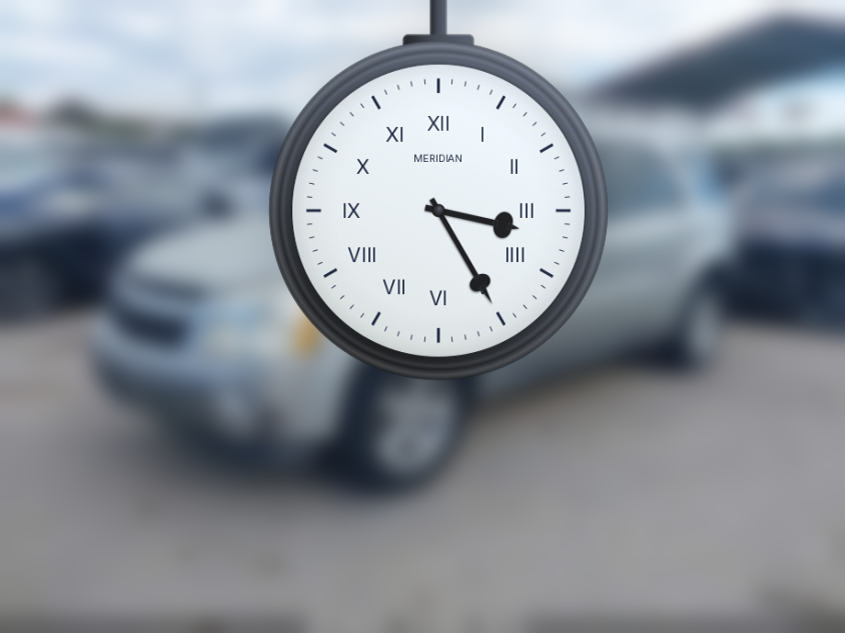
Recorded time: 3:25
